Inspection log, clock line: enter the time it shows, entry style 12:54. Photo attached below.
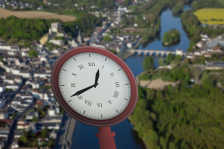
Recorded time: 12:41
